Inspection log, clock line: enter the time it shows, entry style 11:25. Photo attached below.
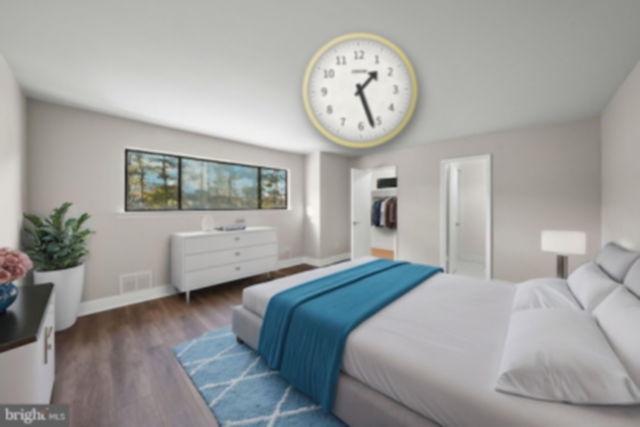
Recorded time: 1:27
